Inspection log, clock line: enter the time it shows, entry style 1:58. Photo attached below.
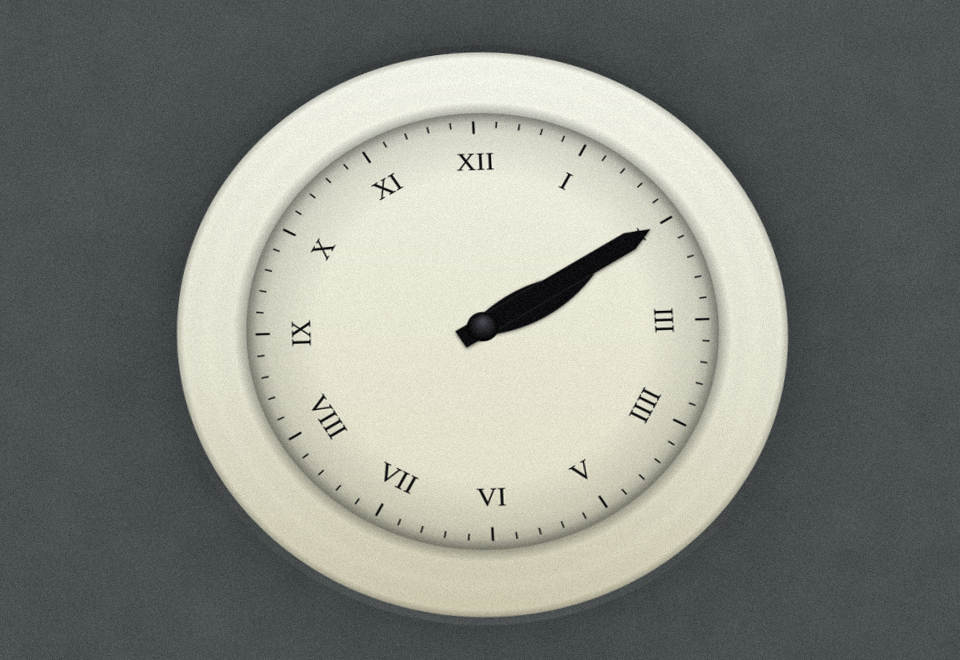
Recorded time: 2:10
